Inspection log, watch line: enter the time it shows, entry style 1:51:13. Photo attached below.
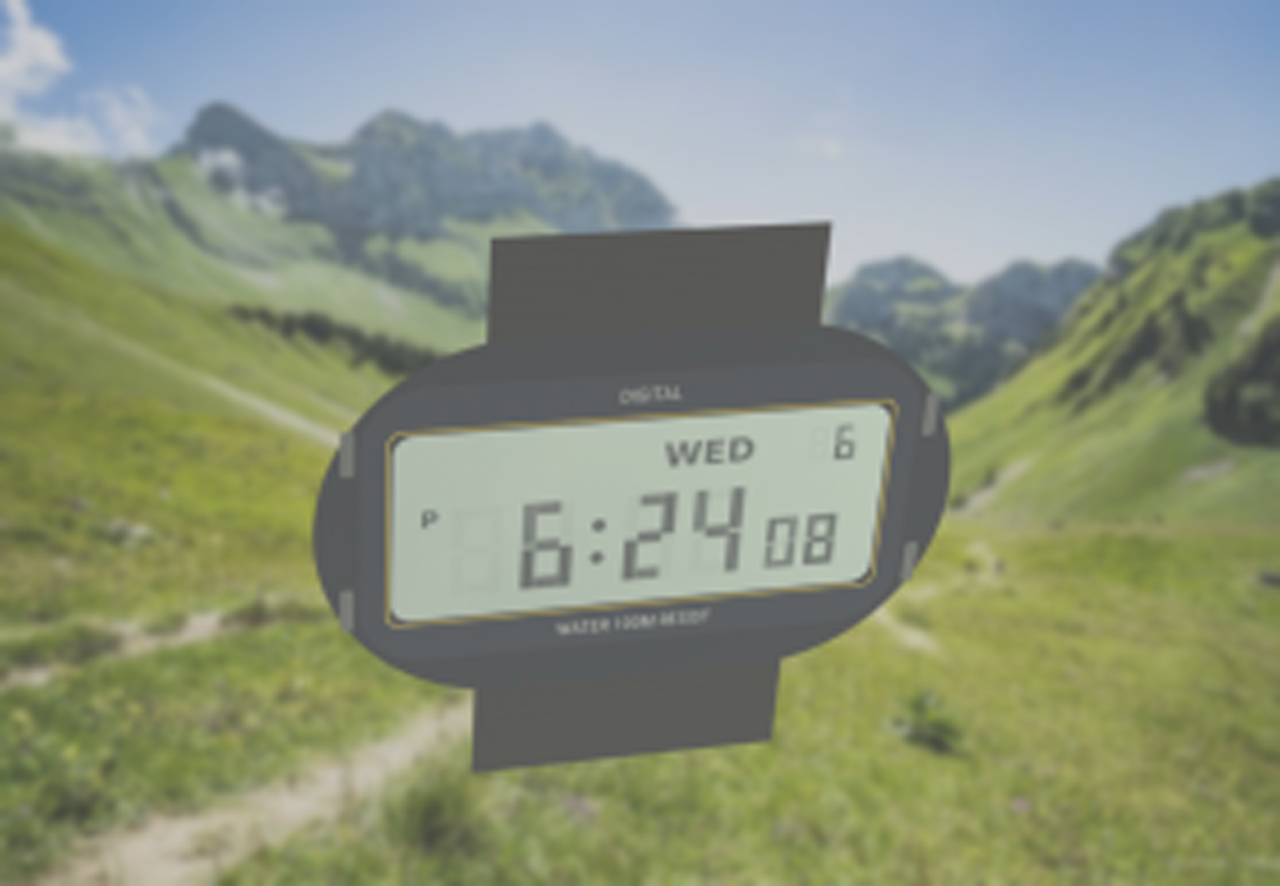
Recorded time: 6:24:08
